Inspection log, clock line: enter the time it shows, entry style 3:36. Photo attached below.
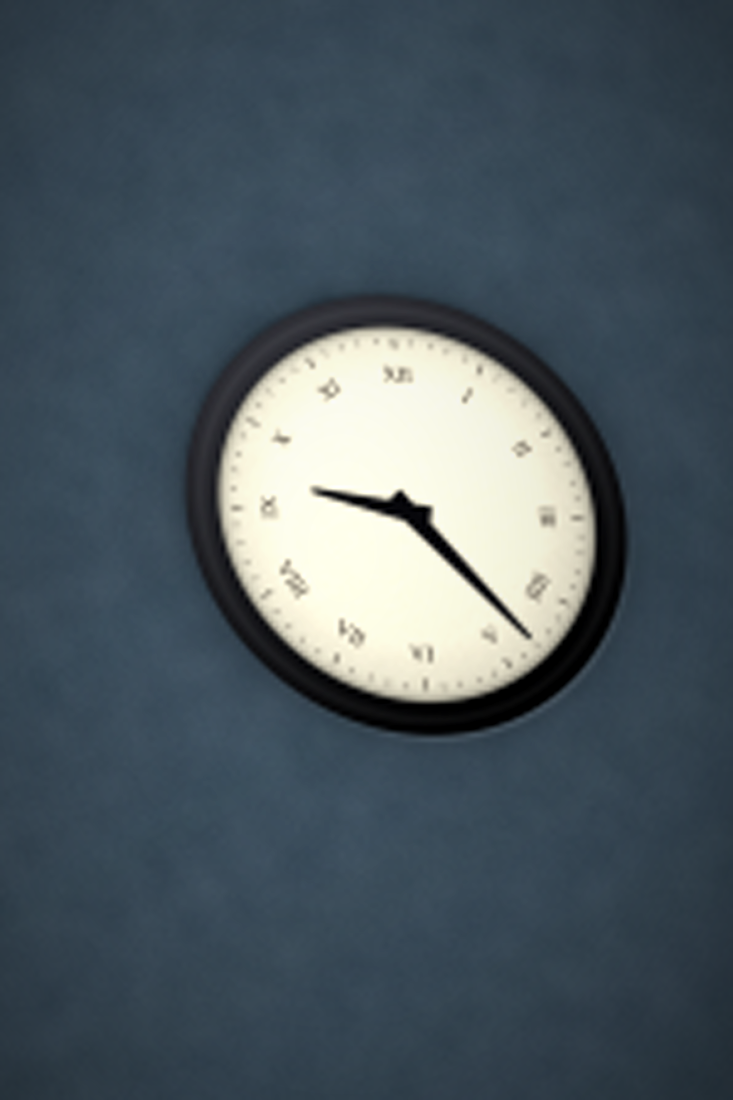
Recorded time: 9:23
